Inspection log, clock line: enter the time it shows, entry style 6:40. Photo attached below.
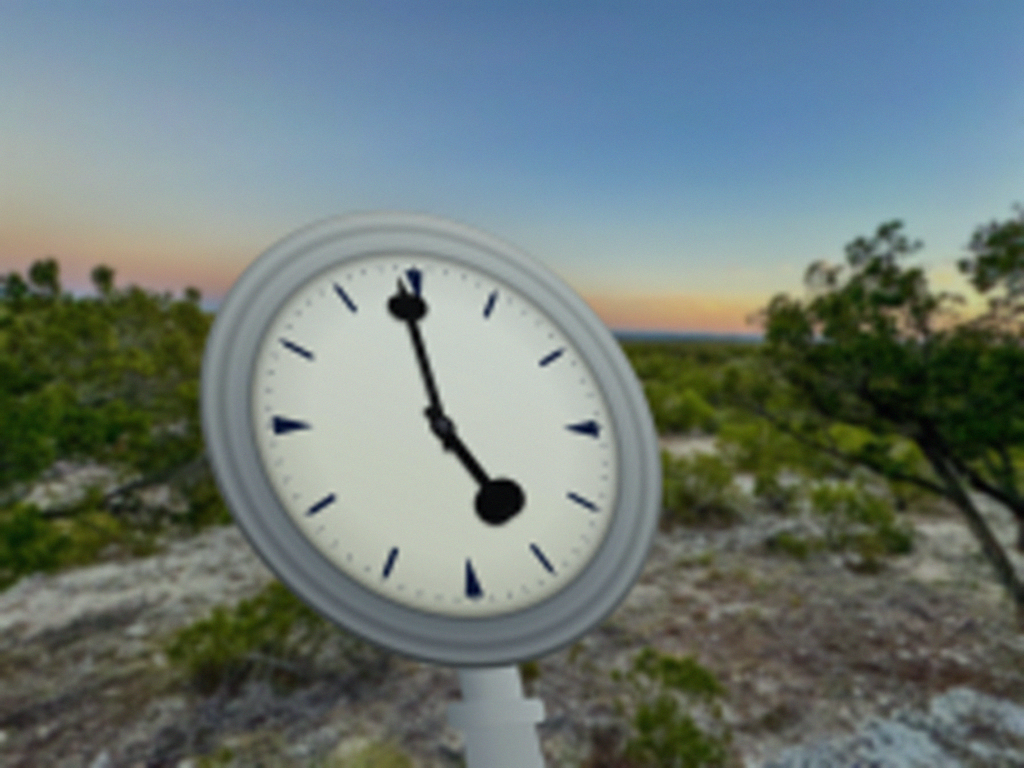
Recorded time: 4:59
